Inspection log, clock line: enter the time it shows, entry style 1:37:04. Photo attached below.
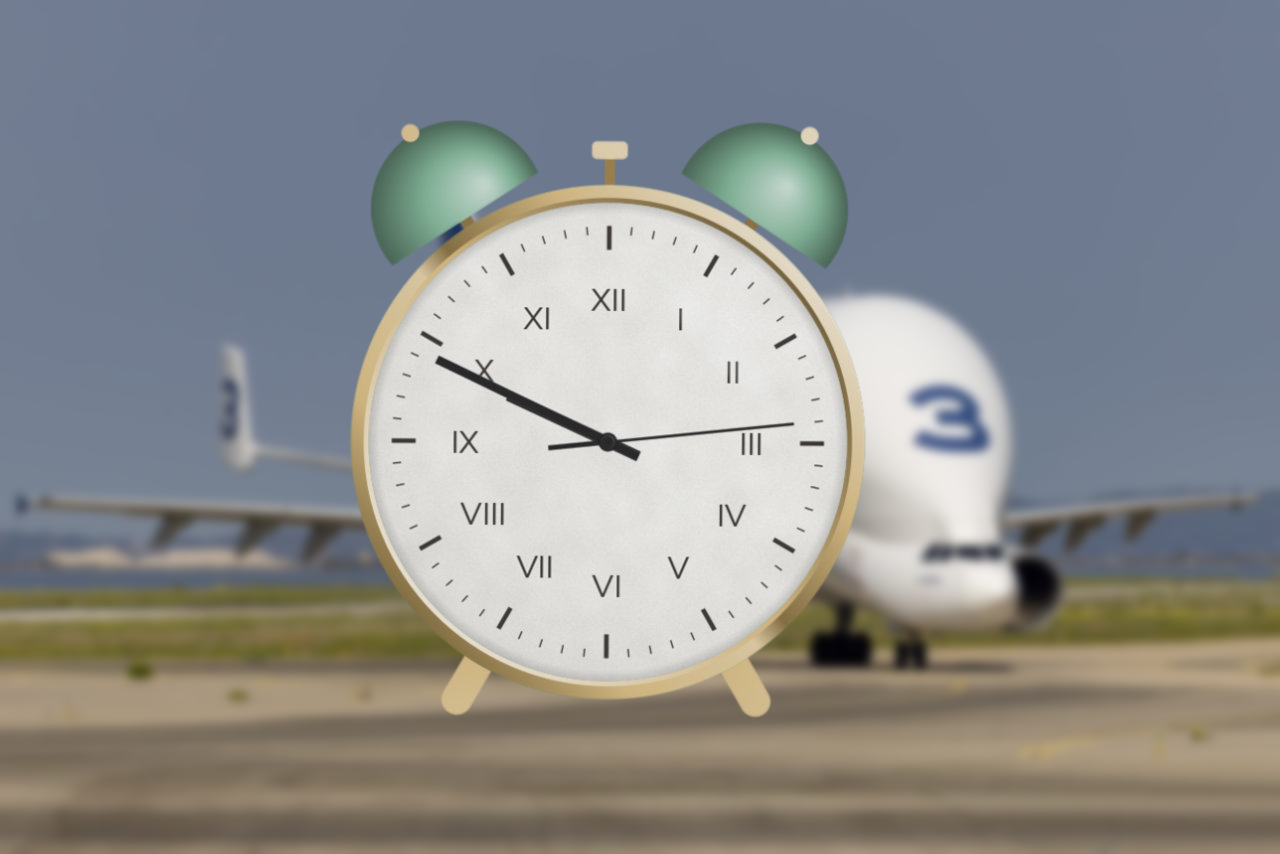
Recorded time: 9:49:14
